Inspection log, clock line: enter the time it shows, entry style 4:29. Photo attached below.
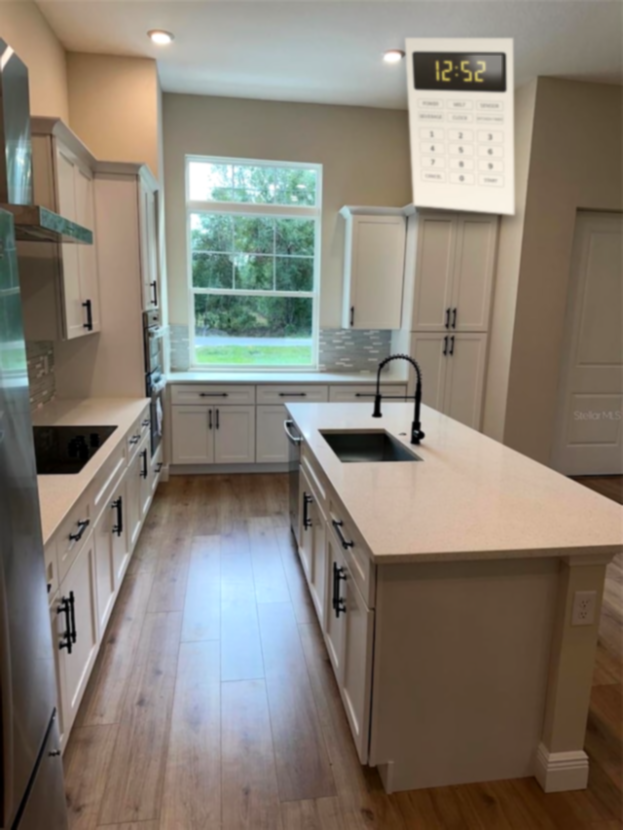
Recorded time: 12:52
